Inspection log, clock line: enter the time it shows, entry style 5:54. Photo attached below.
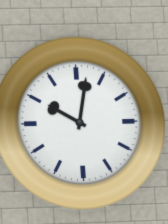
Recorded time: 10:02
